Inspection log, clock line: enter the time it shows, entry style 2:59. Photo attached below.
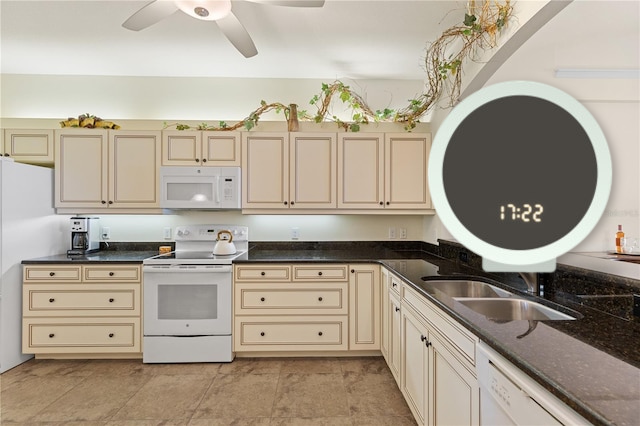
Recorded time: 17:22
